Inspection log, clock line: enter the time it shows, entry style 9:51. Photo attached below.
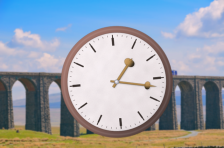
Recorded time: 1:17
